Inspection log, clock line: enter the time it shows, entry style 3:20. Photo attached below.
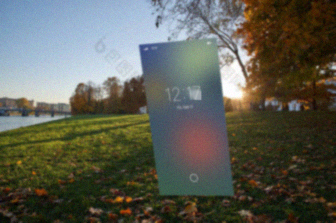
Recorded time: 12:17
